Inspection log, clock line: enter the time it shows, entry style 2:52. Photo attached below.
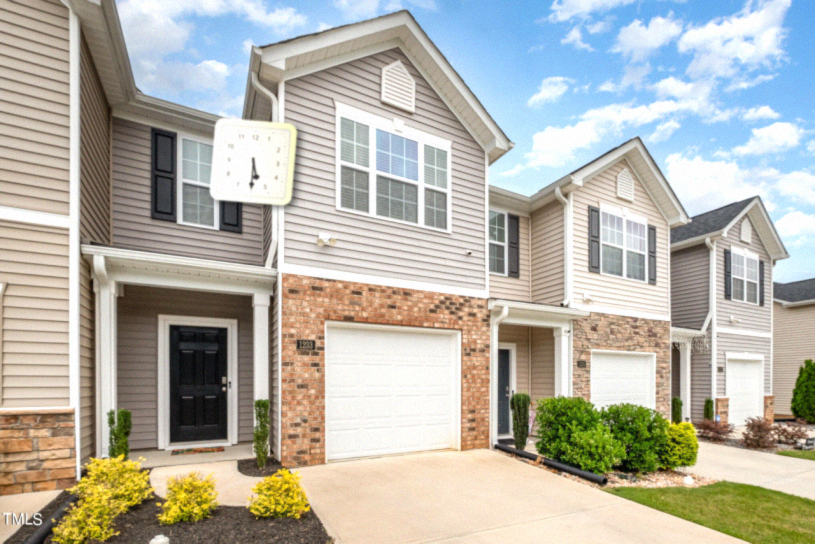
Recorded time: 5:30
